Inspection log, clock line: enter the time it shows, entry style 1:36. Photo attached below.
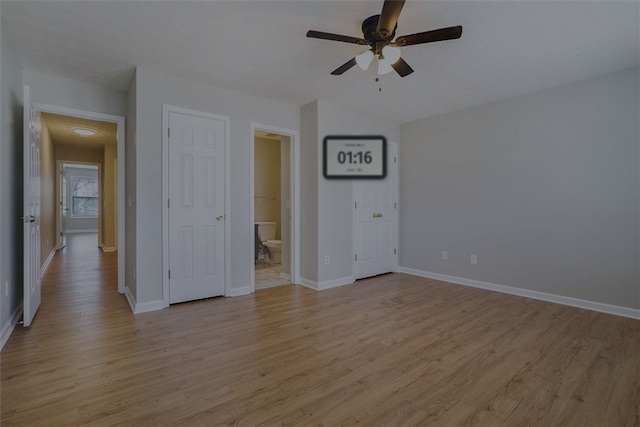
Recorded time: 1:16
